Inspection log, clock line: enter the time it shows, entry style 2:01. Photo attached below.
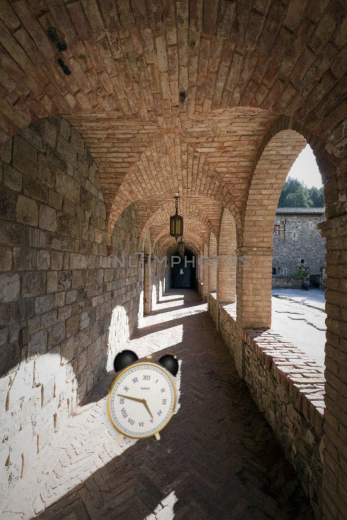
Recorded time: 4:47
